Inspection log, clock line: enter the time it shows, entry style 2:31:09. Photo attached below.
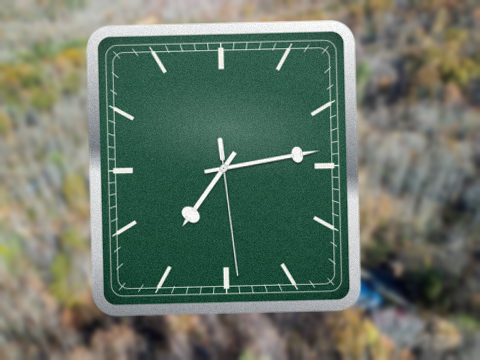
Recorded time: 7:13:29
